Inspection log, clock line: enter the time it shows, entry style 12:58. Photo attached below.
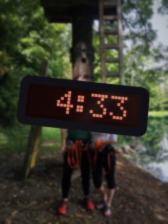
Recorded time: 4:33
